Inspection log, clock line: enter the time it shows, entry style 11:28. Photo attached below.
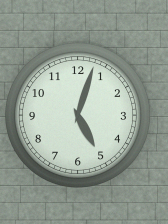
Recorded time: 5:03
